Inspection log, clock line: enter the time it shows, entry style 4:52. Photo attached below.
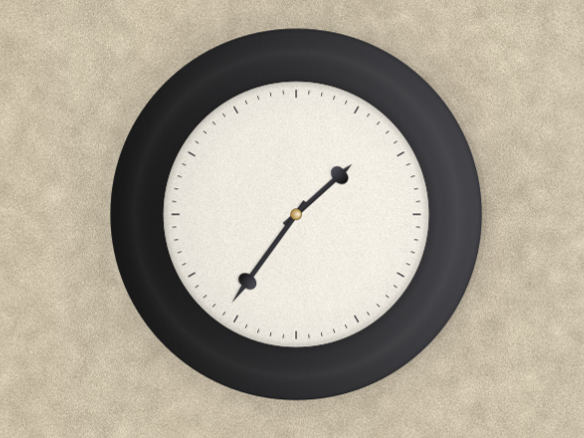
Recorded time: 1:36
